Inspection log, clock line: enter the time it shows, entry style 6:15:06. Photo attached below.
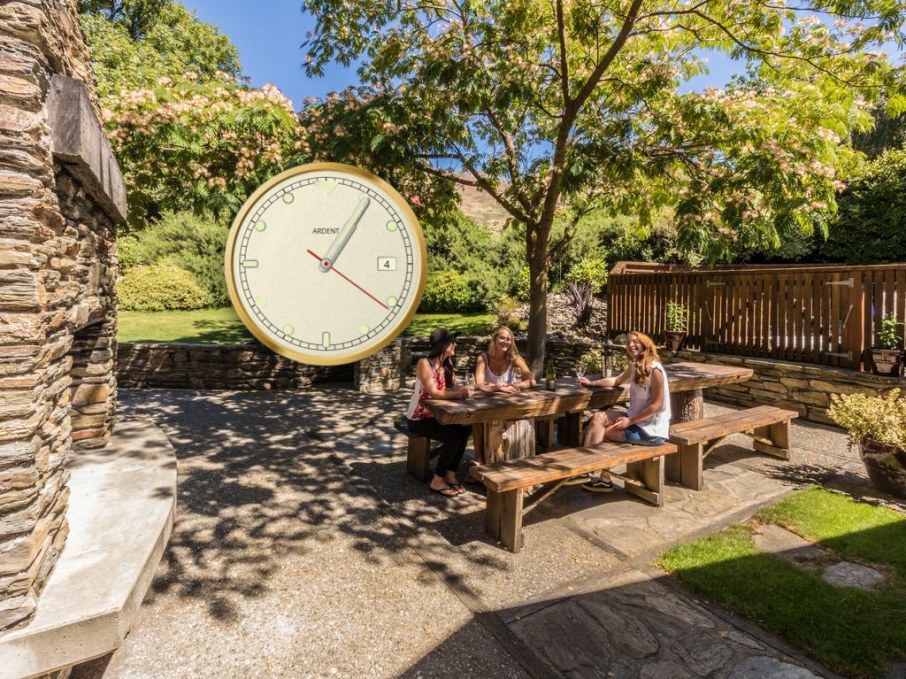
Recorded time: 1:05:21
